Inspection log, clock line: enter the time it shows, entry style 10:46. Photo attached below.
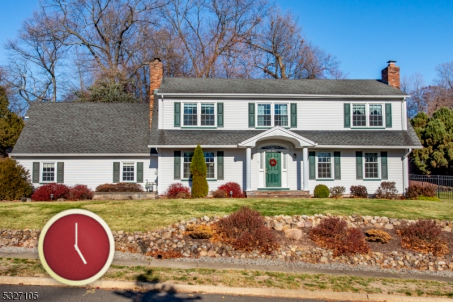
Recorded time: 5:00
